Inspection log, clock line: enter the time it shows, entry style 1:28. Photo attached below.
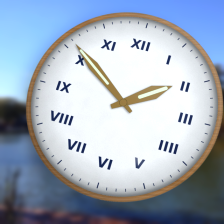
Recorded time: 1:51
